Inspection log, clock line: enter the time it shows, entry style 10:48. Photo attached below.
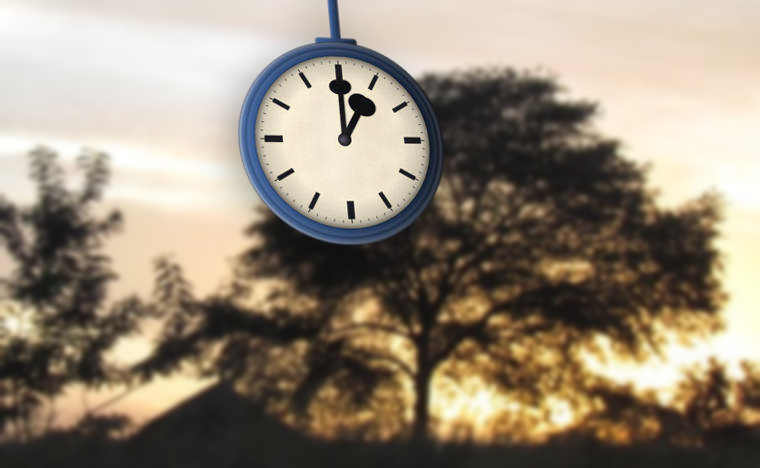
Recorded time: 1:00
